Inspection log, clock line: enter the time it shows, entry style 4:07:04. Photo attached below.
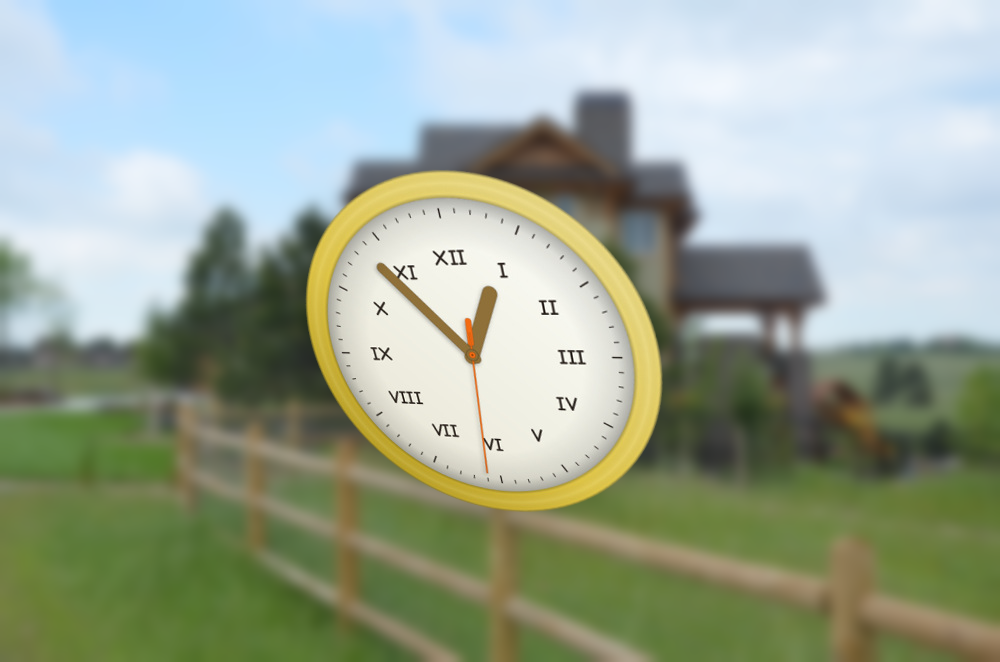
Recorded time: 12:53:31
